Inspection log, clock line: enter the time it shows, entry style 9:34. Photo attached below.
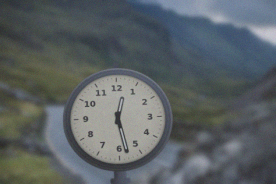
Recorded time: 12:28
